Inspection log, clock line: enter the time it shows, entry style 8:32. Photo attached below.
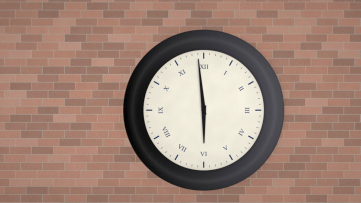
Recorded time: 5:59
